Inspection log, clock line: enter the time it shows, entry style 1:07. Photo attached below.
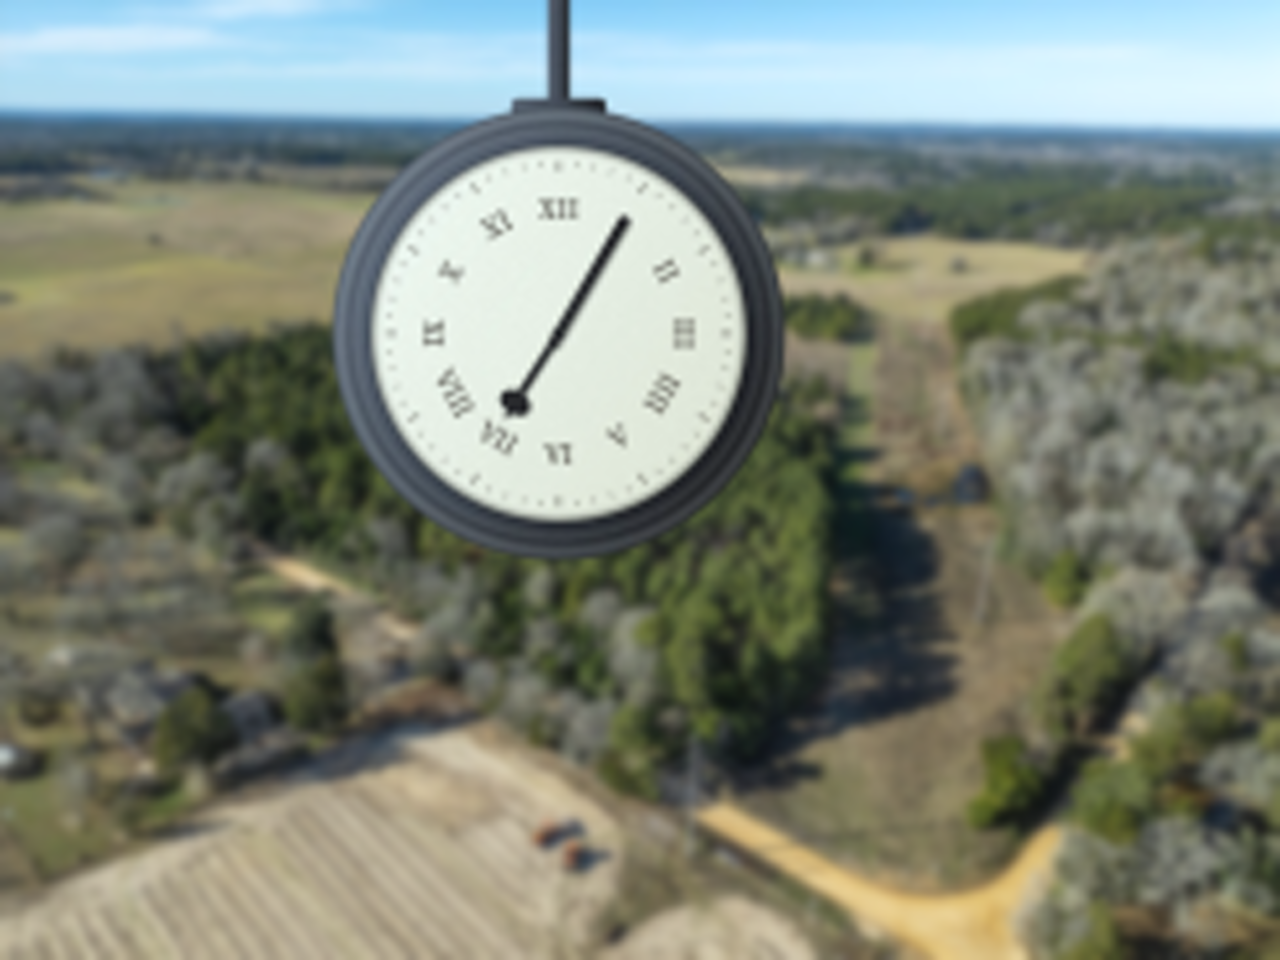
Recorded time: 7:05
